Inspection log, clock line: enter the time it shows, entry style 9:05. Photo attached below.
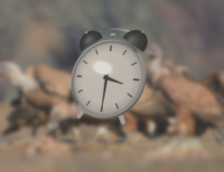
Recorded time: 3:30
